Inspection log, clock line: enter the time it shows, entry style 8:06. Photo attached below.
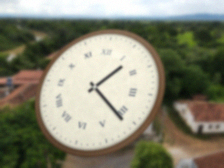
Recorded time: 1:21
